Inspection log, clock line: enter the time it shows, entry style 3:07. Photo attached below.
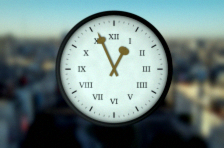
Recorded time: 12:56
